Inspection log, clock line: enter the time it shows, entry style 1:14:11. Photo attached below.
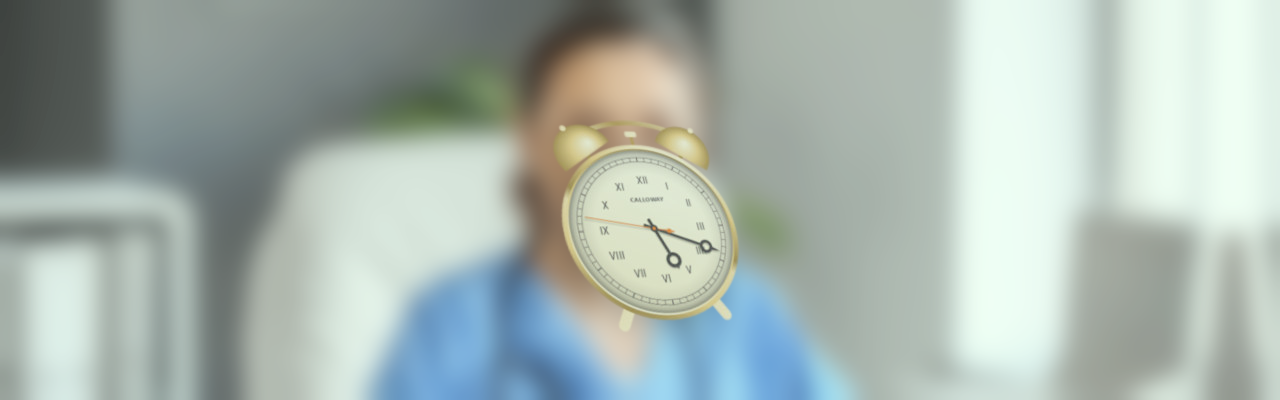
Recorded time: 5:18:47
